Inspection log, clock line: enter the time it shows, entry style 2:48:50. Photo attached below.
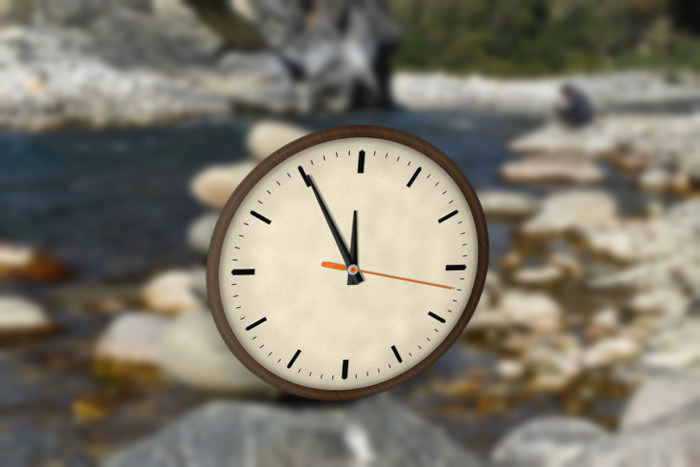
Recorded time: 11:55:17
